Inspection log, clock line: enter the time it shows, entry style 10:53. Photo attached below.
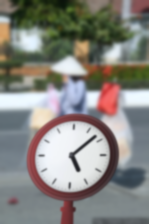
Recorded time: 5:08
